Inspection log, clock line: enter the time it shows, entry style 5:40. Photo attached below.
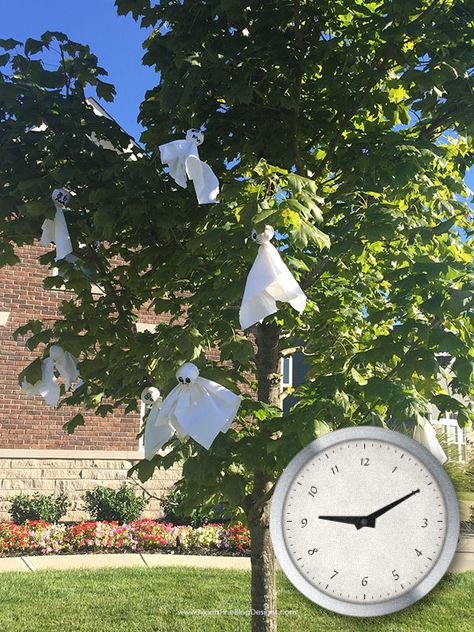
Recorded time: 9:10
